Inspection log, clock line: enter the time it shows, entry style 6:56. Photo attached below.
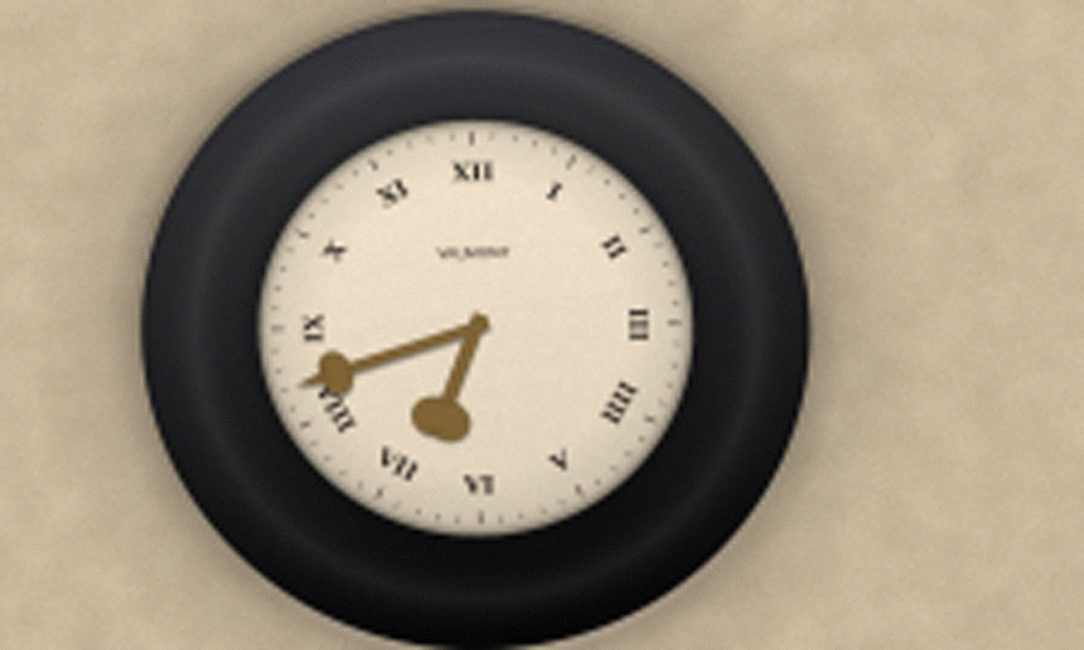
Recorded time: 6:42
